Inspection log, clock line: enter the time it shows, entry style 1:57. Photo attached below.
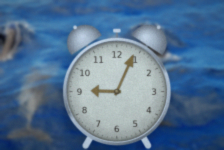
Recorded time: 9:04
